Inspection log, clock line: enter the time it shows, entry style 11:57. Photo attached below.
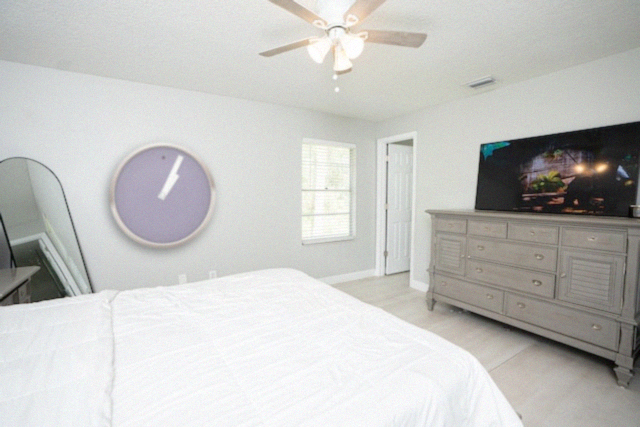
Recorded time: 1:04
